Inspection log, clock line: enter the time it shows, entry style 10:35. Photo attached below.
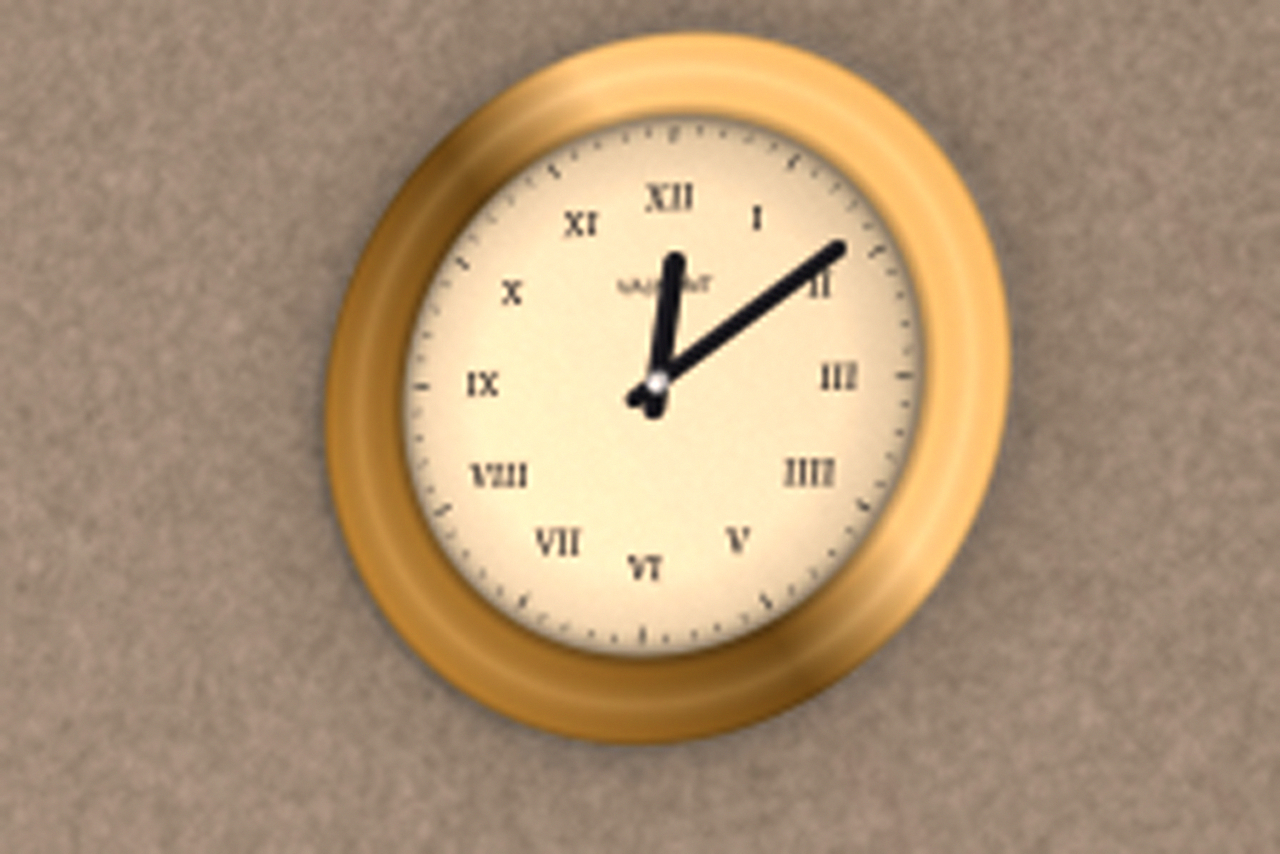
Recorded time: 12:09
